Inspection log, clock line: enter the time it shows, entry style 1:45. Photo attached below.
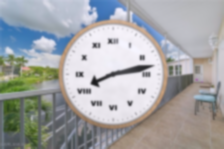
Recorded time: 8:13
